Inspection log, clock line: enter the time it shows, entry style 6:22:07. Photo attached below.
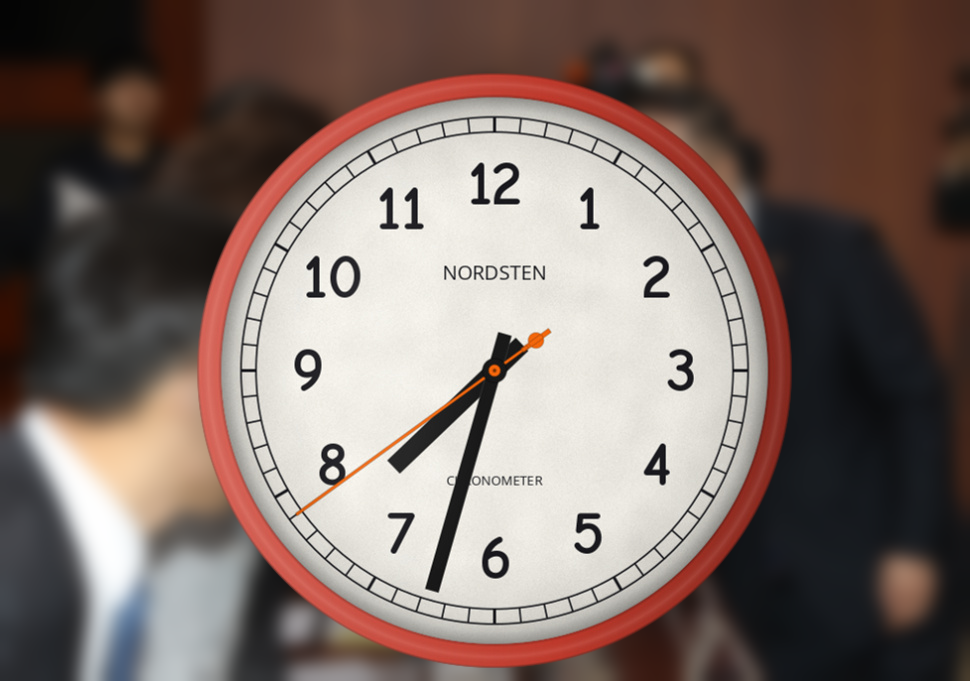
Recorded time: 7:32:39
